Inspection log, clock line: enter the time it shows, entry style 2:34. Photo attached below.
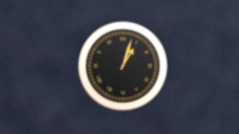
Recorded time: 1:03
